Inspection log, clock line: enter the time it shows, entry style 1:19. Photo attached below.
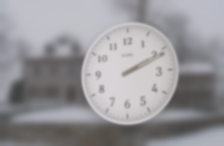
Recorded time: 2:11
